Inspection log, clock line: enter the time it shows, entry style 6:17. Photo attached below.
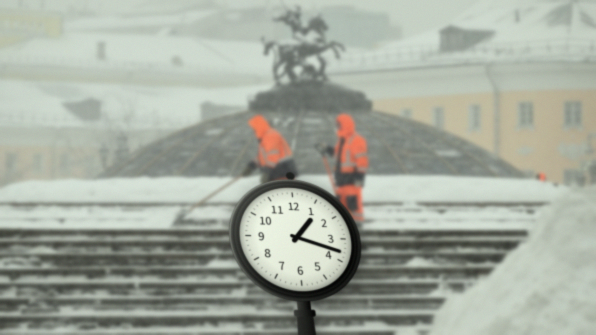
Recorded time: 1:18
